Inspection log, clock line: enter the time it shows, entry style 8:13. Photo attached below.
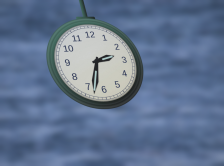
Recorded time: 2:33
